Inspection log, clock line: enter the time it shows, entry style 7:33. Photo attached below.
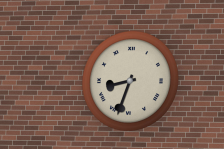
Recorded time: 8:33
